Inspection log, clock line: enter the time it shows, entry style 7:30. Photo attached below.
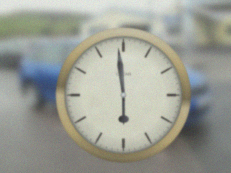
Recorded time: 5:59
